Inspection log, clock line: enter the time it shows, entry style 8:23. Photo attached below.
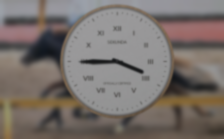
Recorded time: 3:45
